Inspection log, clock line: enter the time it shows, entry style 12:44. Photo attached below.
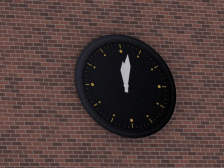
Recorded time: 12:02
